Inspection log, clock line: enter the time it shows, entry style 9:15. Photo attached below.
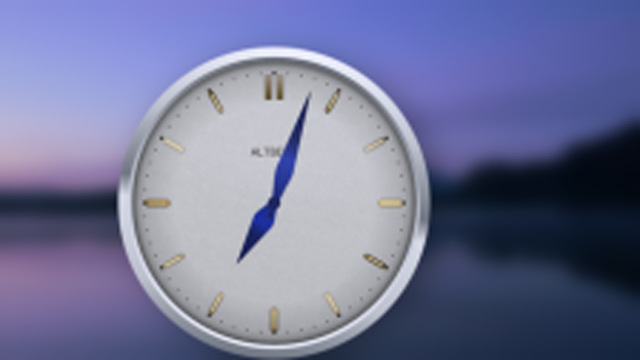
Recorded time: 7:03
